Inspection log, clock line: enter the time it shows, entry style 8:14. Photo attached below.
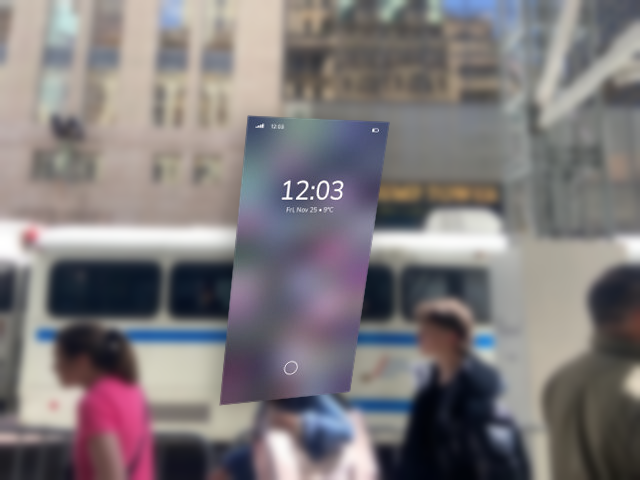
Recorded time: 12:03
